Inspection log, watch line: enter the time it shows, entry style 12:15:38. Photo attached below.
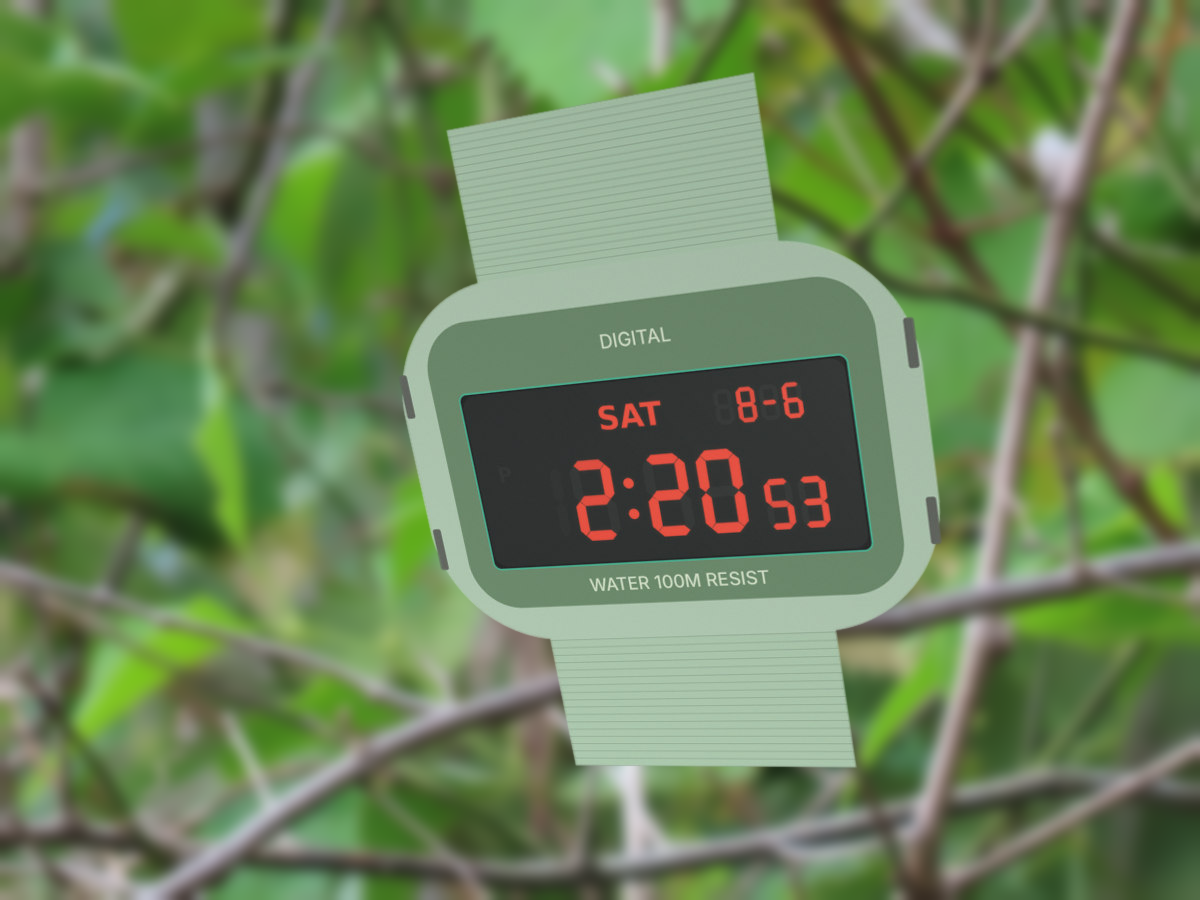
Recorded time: 2:20:53
